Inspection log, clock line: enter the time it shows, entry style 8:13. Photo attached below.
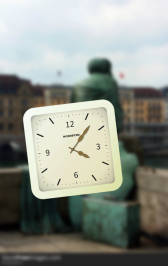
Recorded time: 4:07
